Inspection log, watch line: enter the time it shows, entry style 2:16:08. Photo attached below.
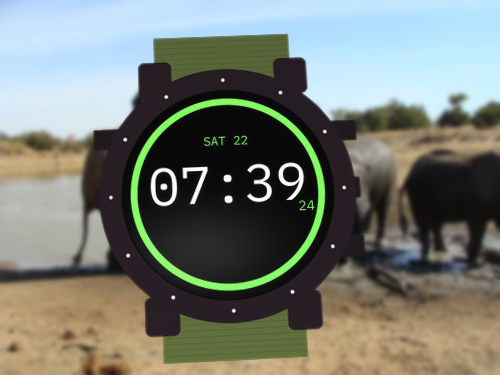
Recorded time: 7:39:24
